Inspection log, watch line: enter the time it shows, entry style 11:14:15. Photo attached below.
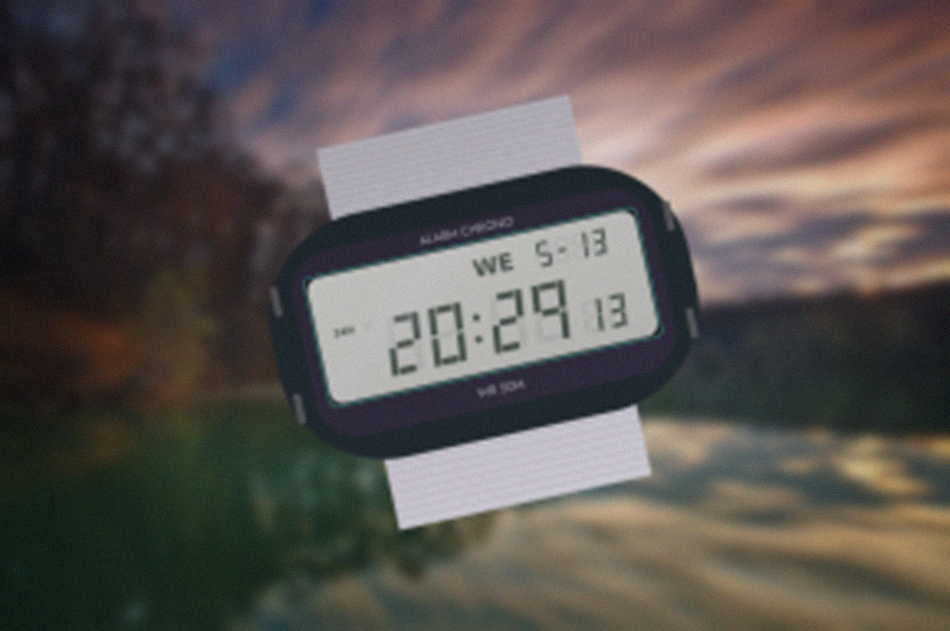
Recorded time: 20:29:13
